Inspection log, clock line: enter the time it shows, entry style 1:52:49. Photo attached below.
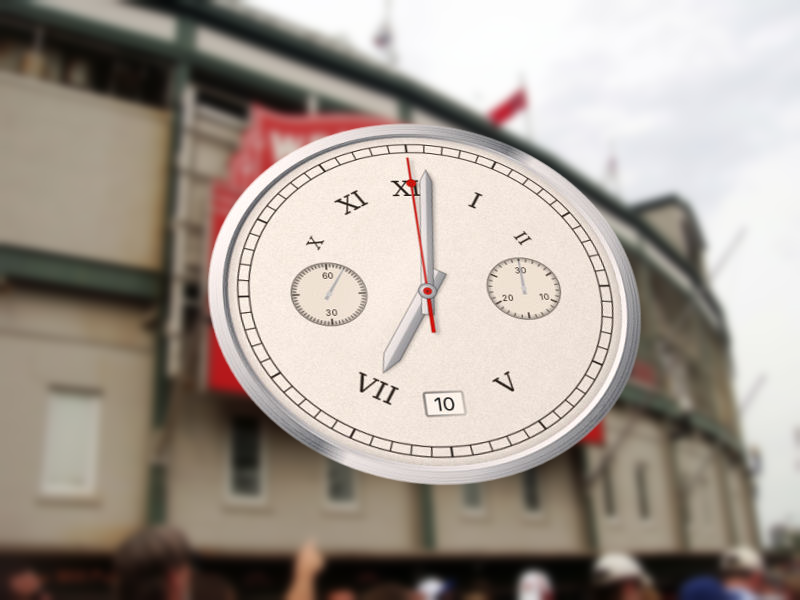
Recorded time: 7:01:05
